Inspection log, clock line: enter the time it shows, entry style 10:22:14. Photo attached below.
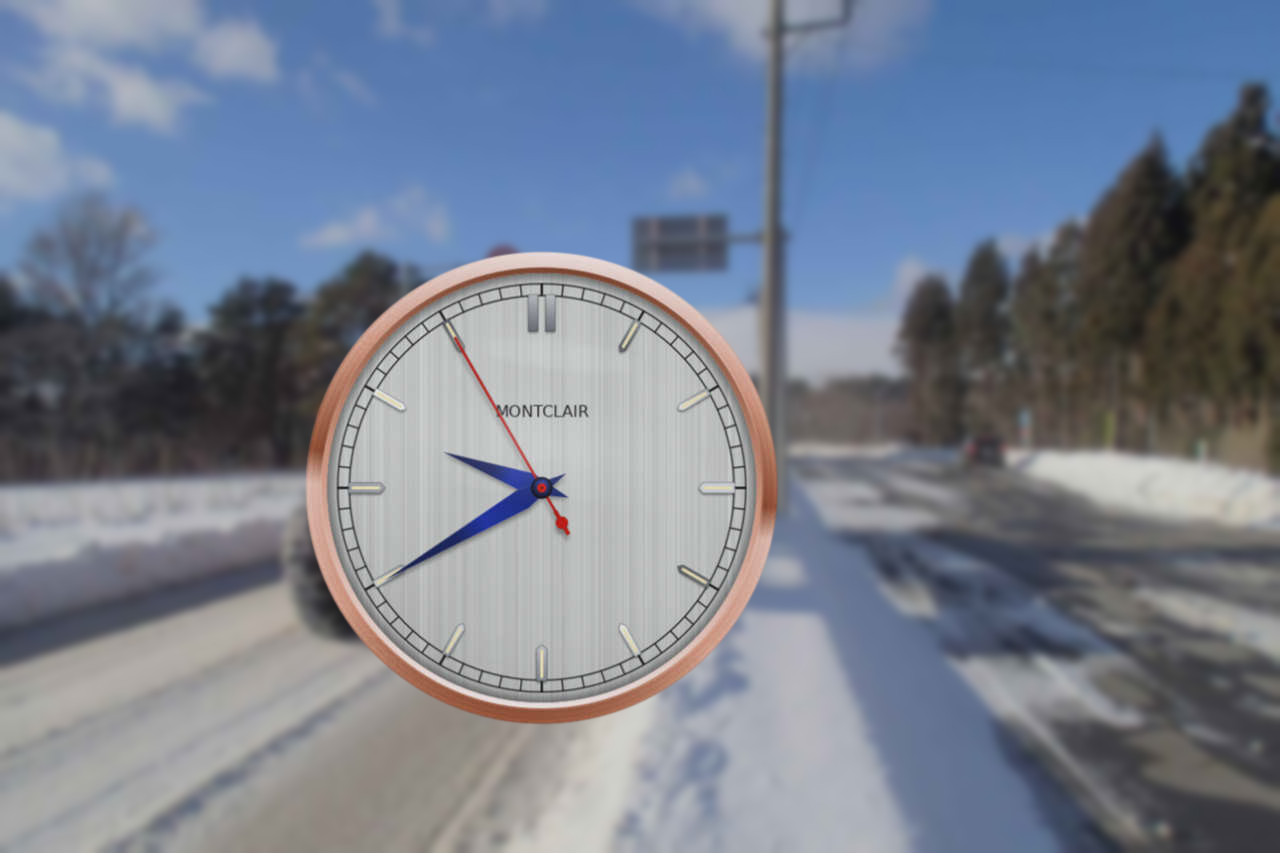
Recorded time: 9:39:55
